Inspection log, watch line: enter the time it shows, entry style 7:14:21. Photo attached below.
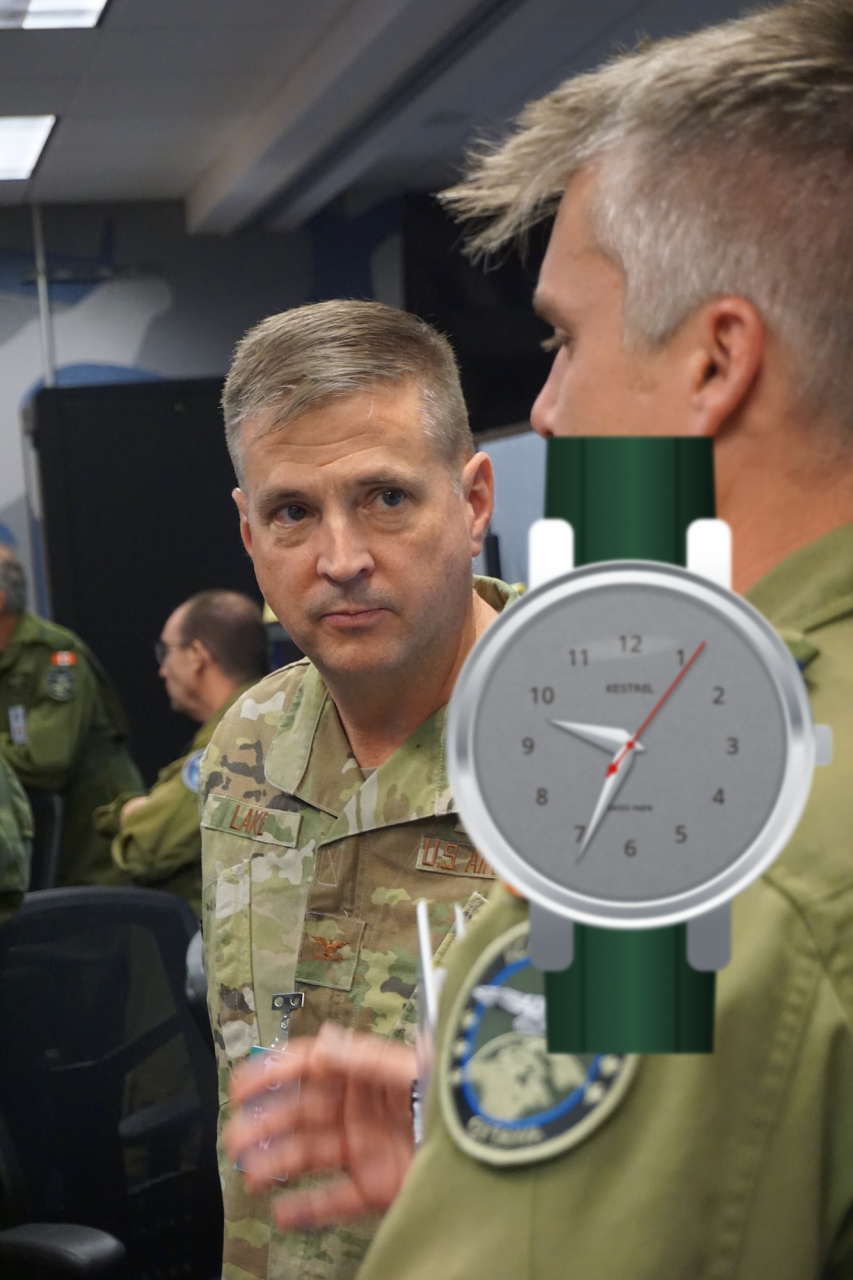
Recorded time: 9:34:06
